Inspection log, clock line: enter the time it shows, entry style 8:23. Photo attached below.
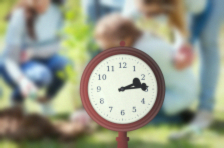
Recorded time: 2:14
